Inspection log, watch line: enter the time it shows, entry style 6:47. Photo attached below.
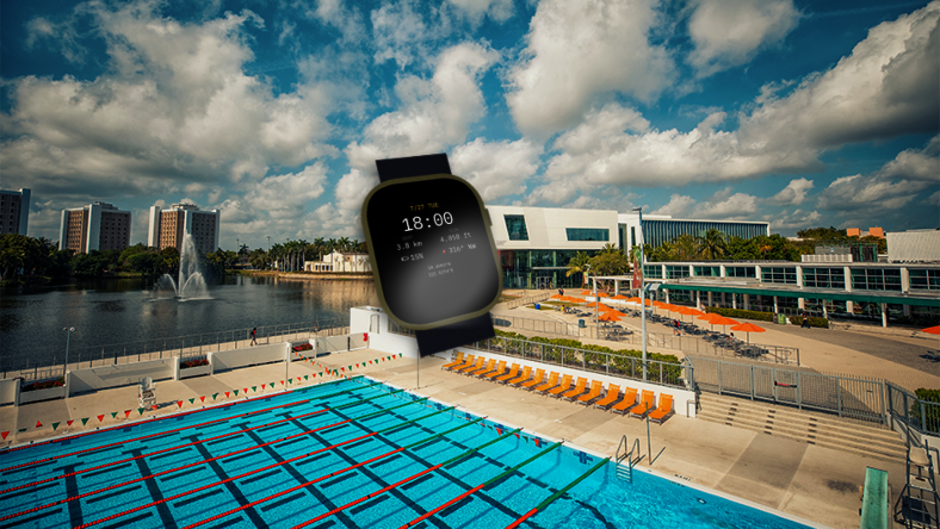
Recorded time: 18:00
